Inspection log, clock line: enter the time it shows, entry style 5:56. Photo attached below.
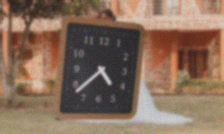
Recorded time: 4:38
